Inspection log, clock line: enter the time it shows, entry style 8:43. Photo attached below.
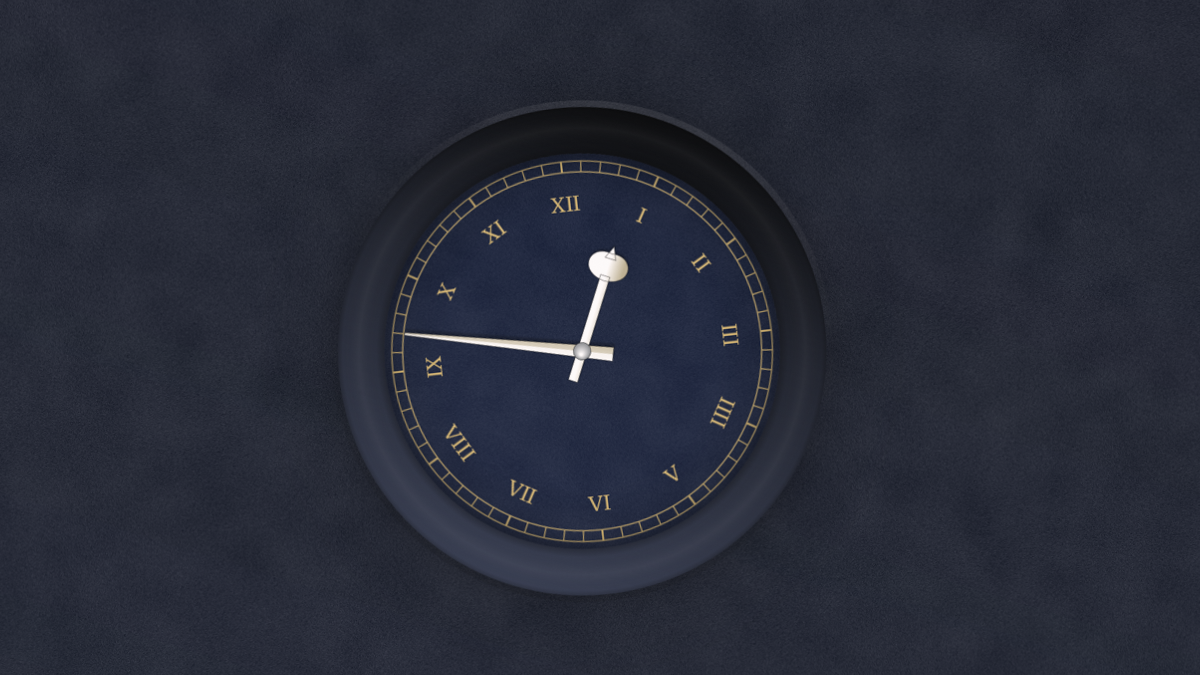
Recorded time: 12:47
